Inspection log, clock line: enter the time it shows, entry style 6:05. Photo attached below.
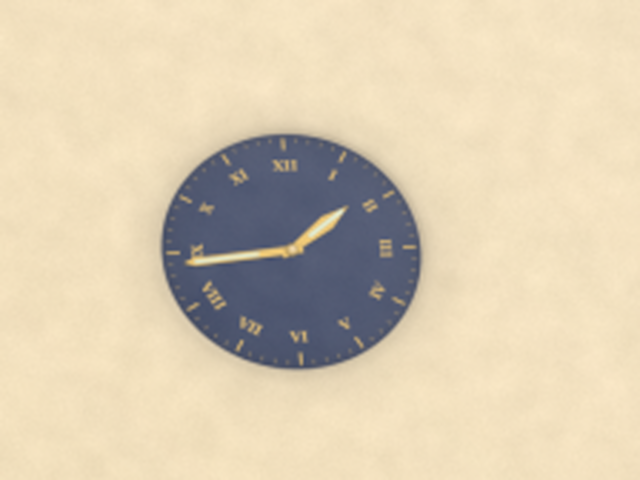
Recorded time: 1:44
